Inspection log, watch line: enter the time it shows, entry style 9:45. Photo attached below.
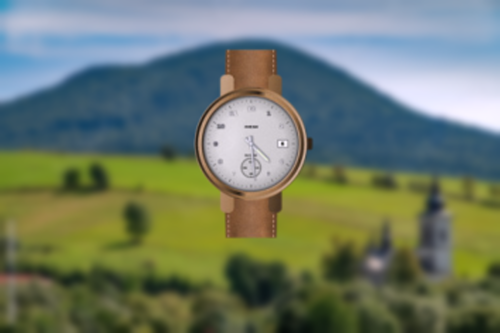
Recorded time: 4:29
